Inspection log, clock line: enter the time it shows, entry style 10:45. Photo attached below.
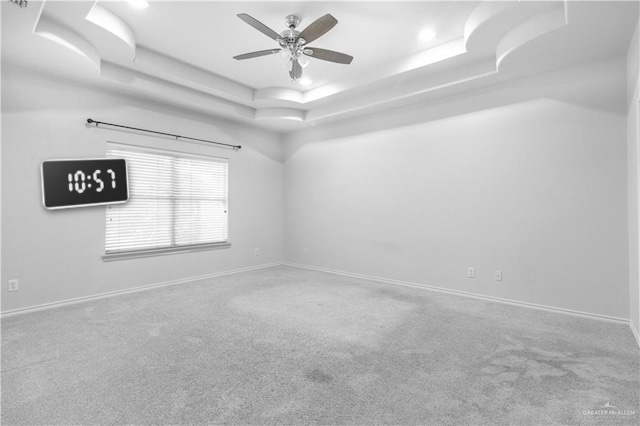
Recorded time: 10:57
